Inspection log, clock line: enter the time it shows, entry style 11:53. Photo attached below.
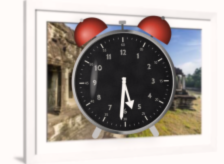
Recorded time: 5:31
